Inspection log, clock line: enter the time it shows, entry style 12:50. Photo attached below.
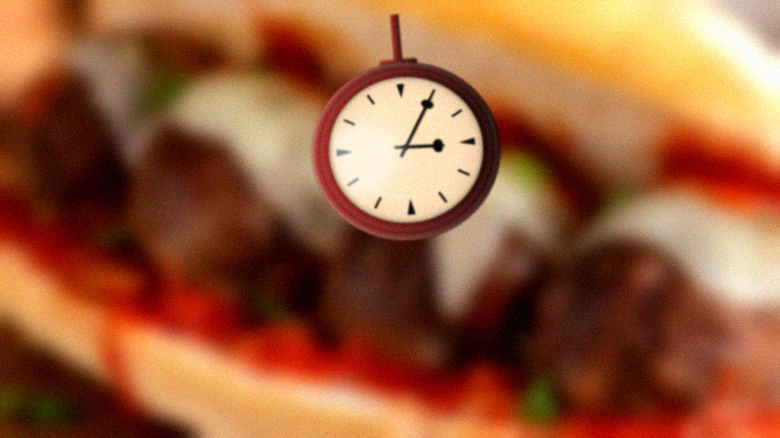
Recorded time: 3:05
